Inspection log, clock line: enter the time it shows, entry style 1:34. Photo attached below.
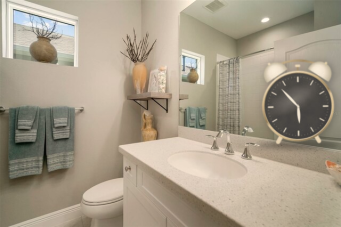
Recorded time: 5:53
